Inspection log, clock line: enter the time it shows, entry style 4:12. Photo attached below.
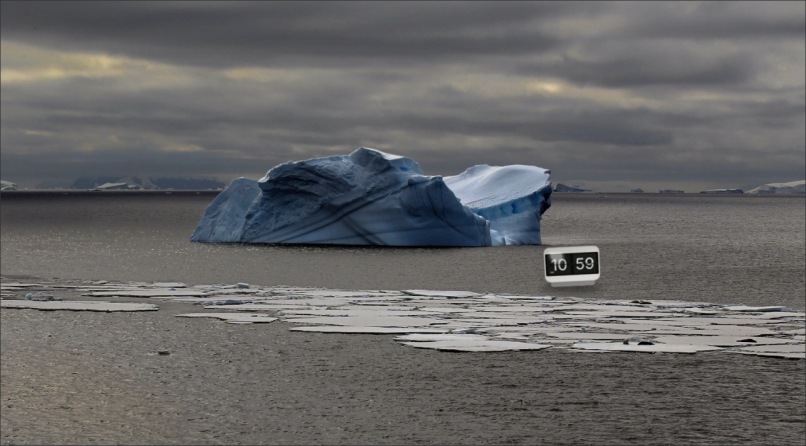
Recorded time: 10:59
